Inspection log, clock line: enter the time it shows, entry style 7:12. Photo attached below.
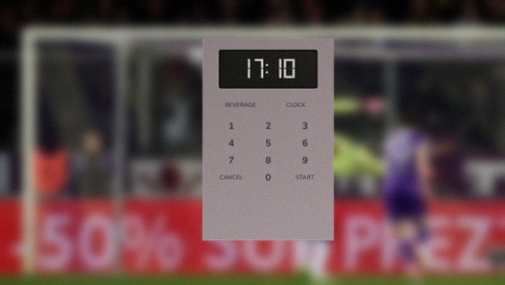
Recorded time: 17:10
